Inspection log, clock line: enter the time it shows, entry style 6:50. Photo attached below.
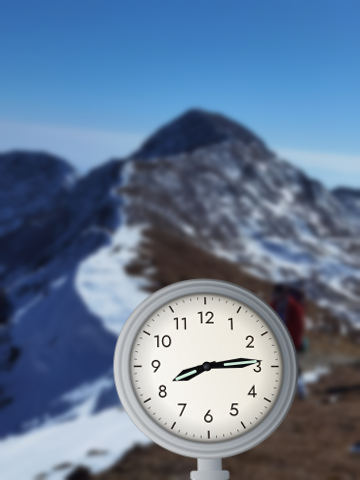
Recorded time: 8:14
